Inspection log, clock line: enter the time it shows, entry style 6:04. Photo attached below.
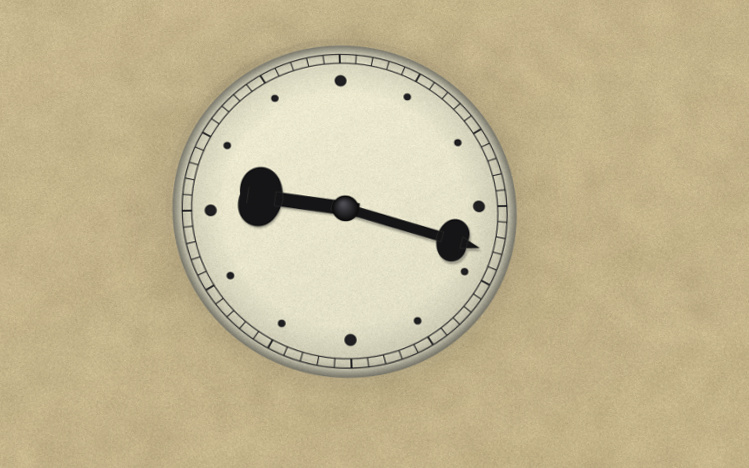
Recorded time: 9:18
